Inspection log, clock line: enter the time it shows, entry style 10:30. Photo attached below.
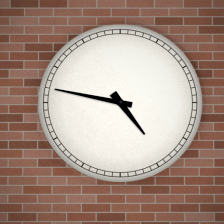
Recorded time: 4:47
